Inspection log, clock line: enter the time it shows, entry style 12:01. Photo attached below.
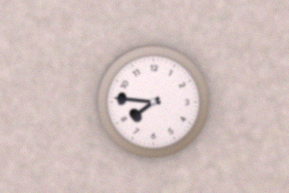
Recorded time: 7:46
